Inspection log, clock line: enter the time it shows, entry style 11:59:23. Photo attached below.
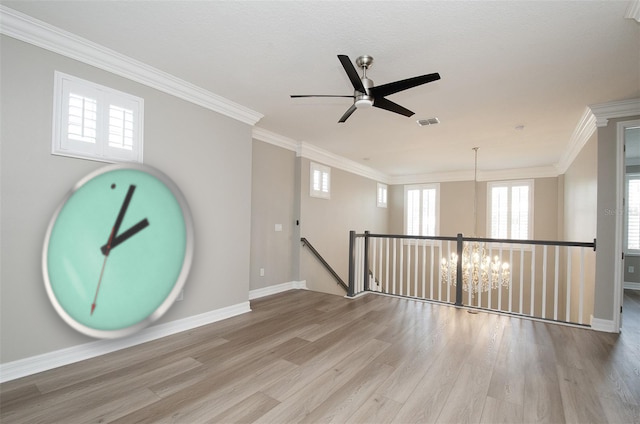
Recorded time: 2:03:32
